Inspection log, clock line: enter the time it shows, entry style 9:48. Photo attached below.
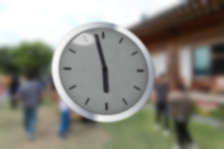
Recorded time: 5:58
